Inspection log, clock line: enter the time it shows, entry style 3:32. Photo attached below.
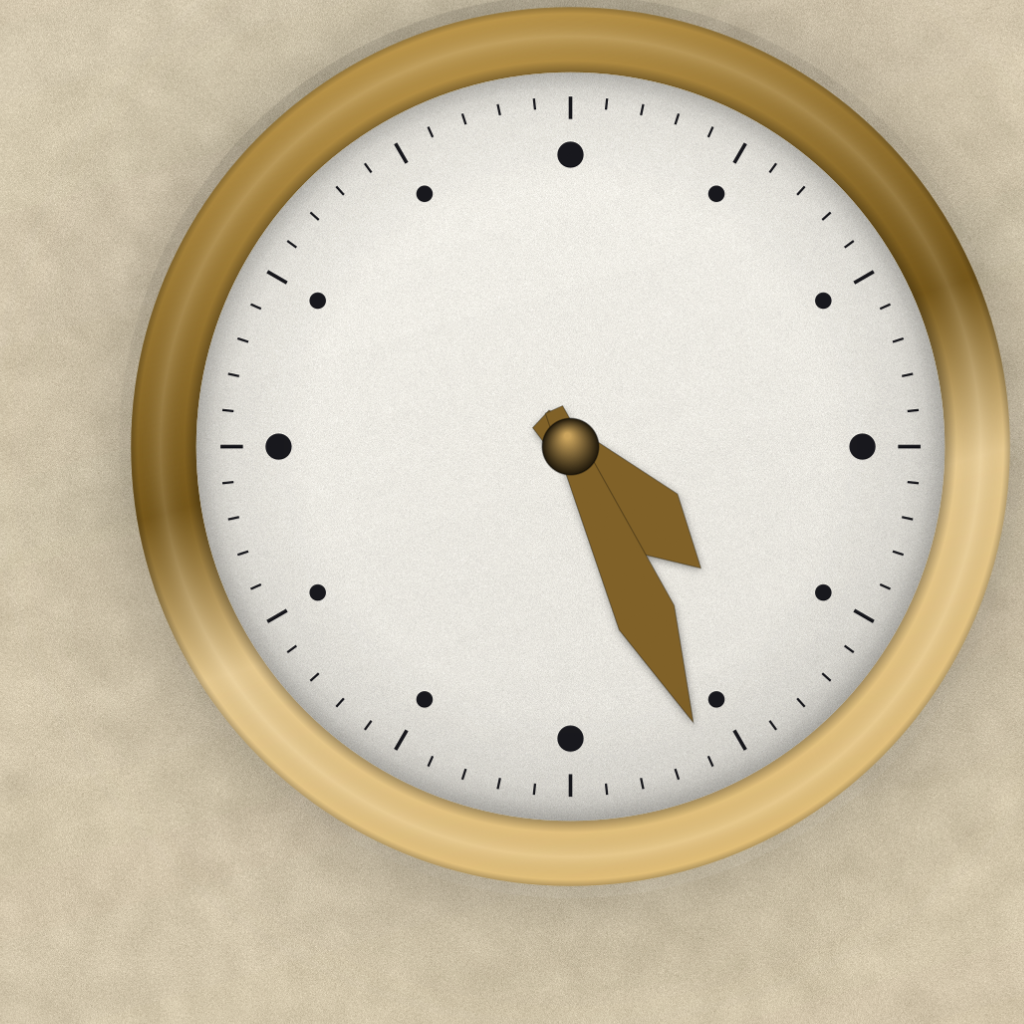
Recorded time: 4:26
